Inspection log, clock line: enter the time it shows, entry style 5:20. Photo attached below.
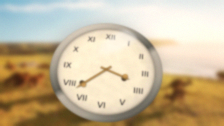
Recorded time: 3:38
